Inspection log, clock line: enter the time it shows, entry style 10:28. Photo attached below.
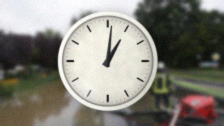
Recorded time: 1:01
